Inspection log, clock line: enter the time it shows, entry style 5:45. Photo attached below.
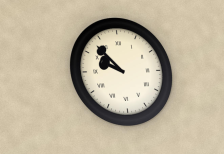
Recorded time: 9:53
